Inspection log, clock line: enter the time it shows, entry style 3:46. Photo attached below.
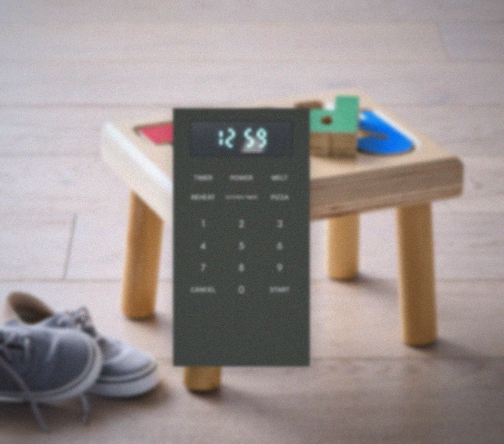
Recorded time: 12:59
